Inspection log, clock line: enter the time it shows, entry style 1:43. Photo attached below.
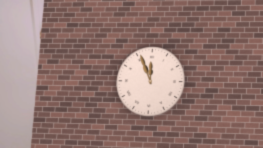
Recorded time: 11:56
